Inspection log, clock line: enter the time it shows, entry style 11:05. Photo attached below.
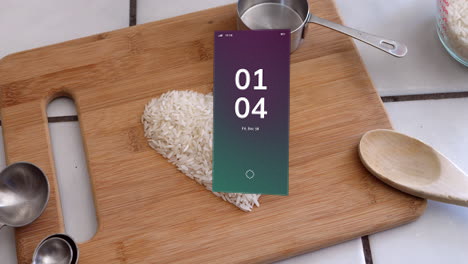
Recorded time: 1:04
